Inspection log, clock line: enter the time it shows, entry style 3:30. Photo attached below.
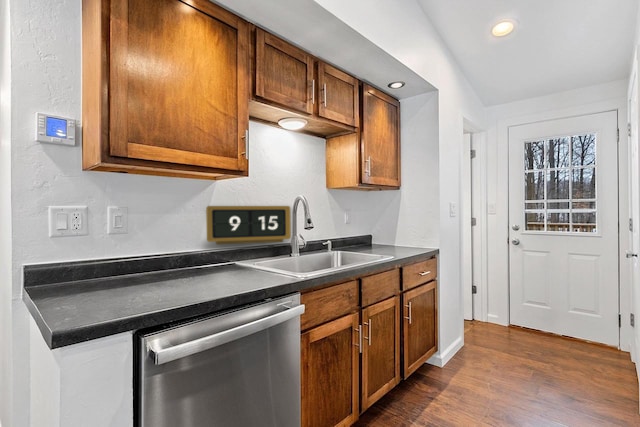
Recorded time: 9:15
